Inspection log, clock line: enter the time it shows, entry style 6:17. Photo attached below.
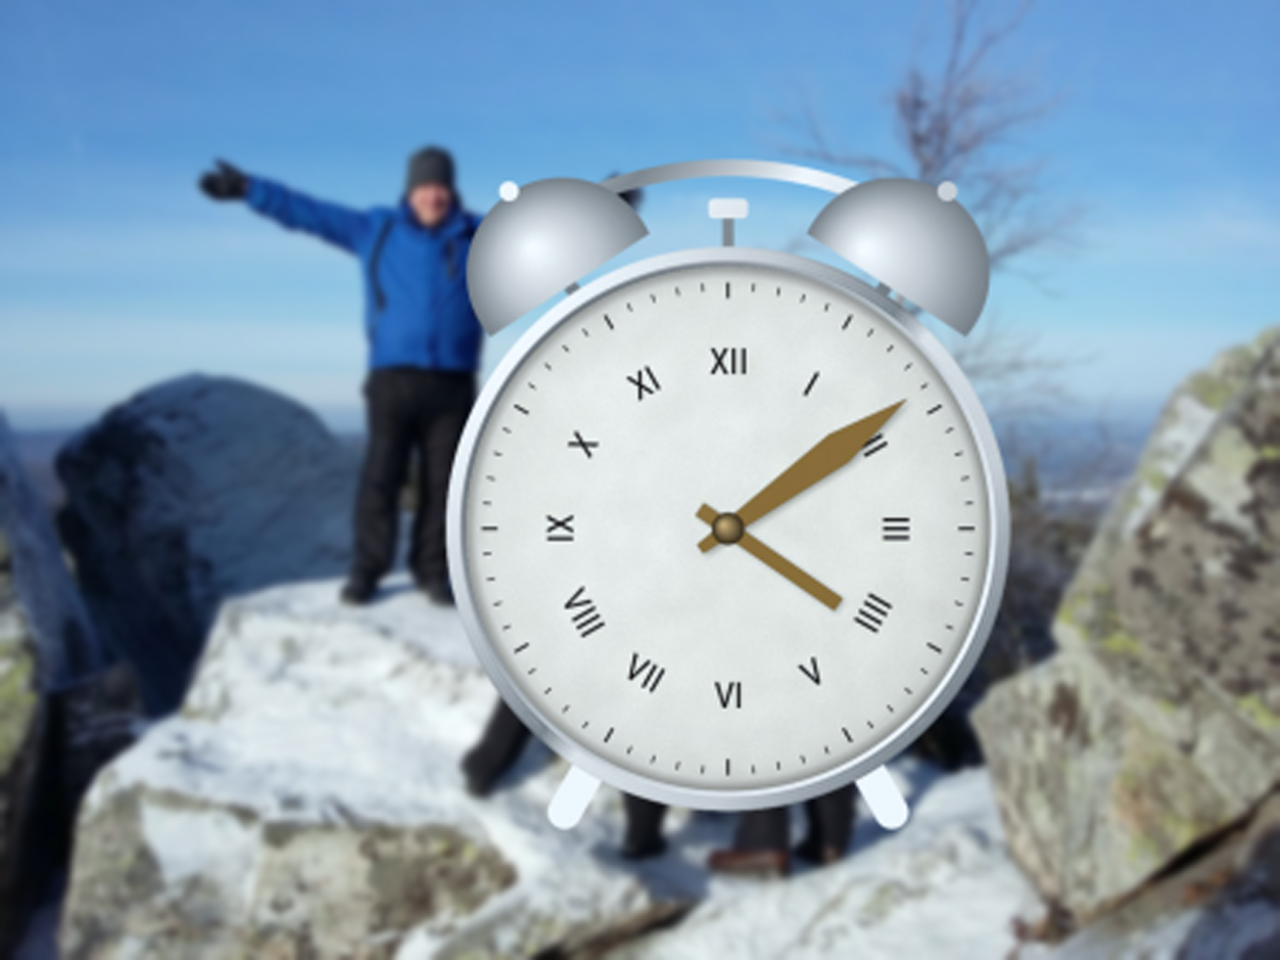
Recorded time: 4:09
